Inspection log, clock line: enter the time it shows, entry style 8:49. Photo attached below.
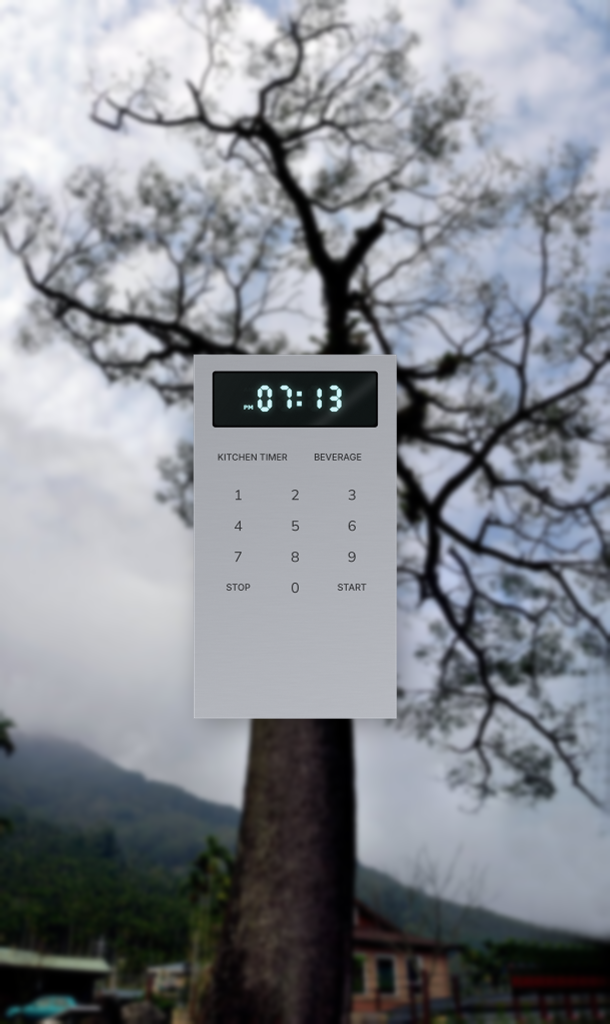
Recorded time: 7:13
